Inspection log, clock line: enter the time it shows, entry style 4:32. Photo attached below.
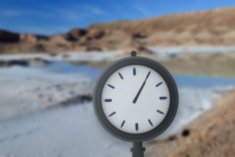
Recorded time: 1:05
